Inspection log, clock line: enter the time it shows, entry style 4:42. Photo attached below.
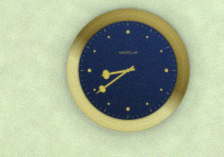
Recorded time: 8:39
